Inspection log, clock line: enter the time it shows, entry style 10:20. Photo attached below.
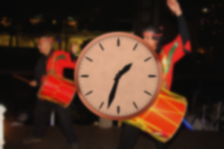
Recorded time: 1:33
